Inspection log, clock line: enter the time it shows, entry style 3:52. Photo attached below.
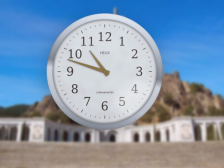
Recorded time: 10:48
